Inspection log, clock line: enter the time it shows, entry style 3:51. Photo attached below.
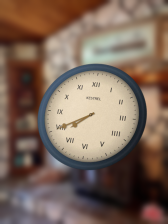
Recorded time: 7:40
